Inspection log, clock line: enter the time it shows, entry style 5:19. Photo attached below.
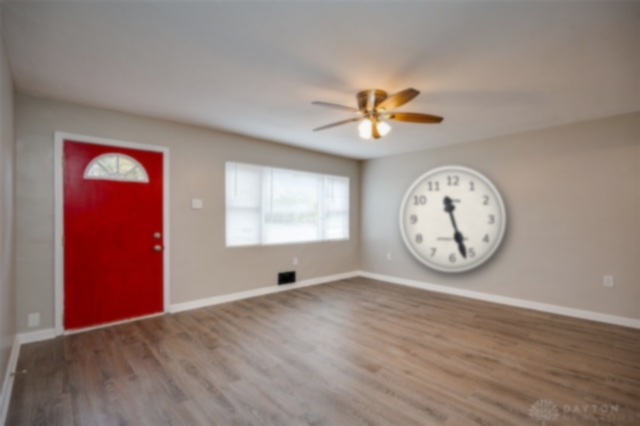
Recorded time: 11:27
